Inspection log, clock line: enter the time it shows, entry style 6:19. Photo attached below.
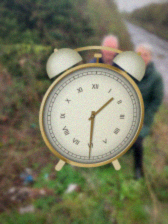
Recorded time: 1:30
